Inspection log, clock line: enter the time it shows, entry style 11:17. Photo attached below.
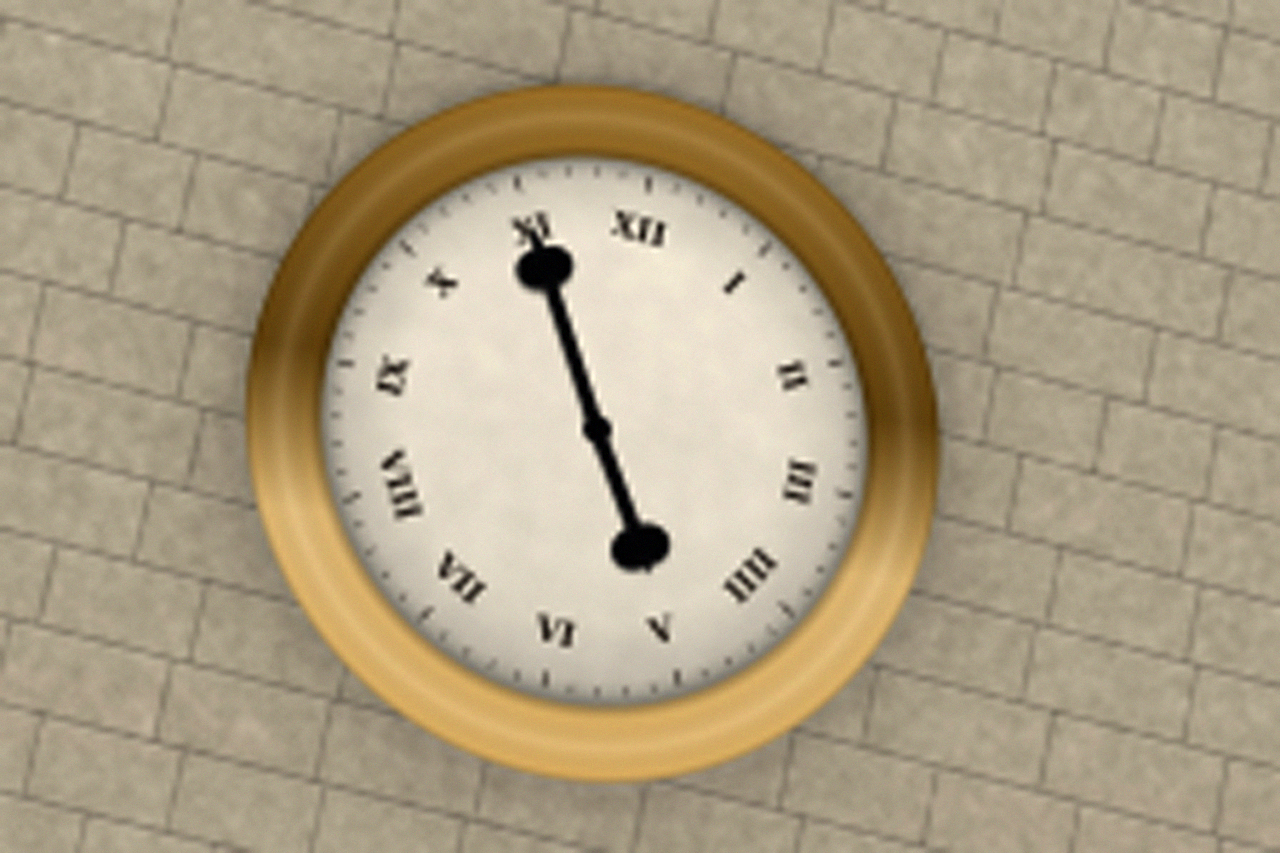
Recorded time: 4:55
